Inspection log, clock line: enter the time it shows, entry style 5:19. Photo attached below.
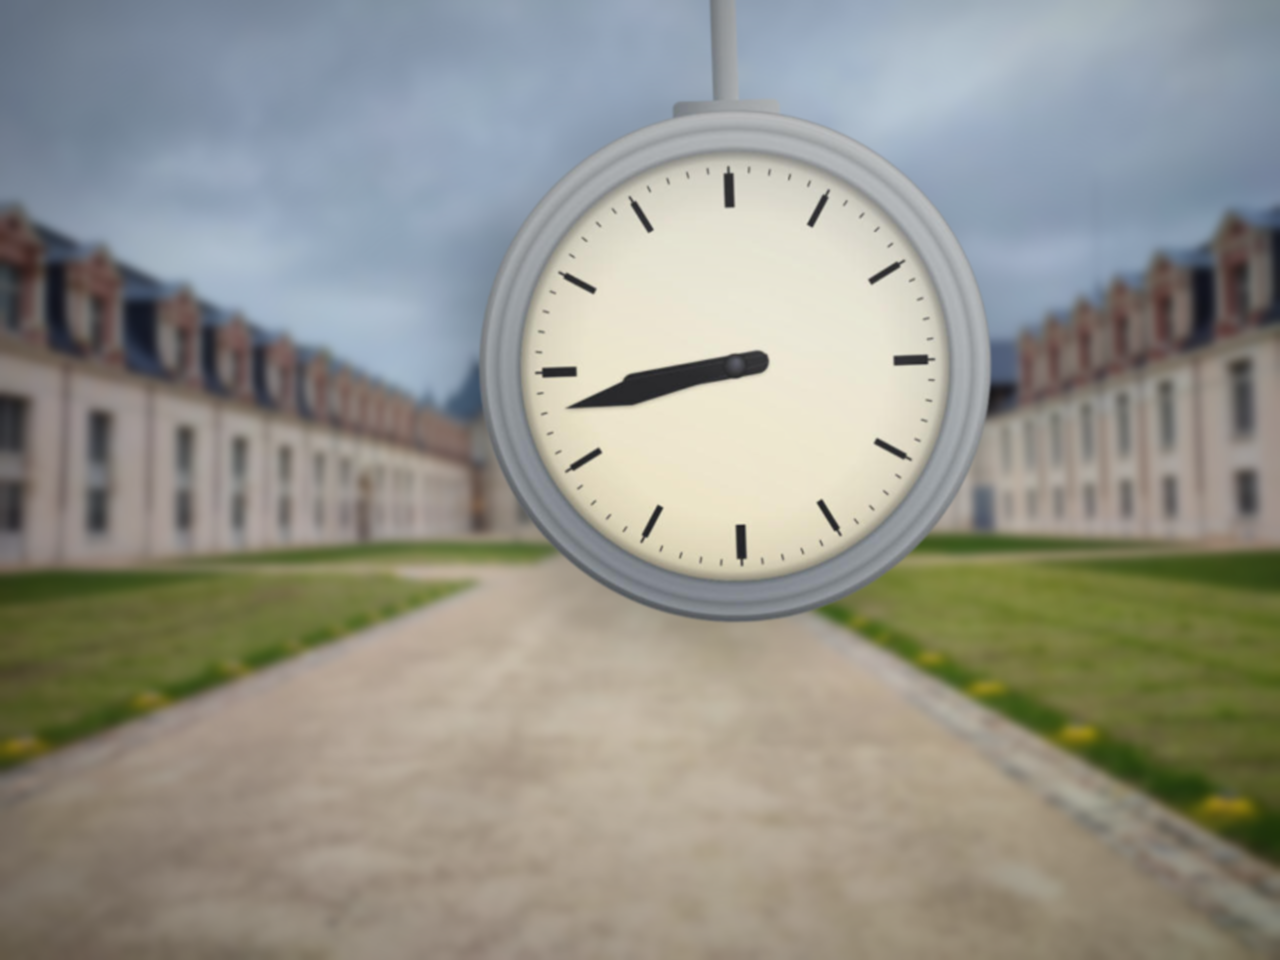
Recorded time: 8:43
